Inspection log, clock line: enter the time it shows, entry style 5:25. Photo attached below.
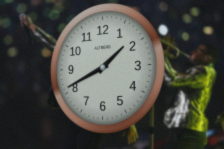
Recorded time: 1:41
